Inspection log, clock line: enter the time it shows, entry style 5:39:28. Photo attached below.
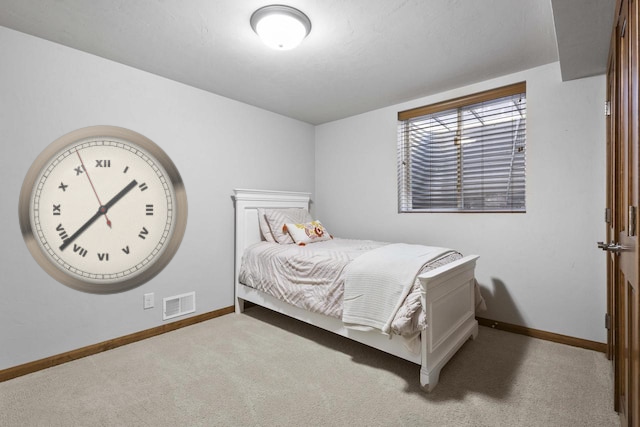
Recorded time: 1:37:56
